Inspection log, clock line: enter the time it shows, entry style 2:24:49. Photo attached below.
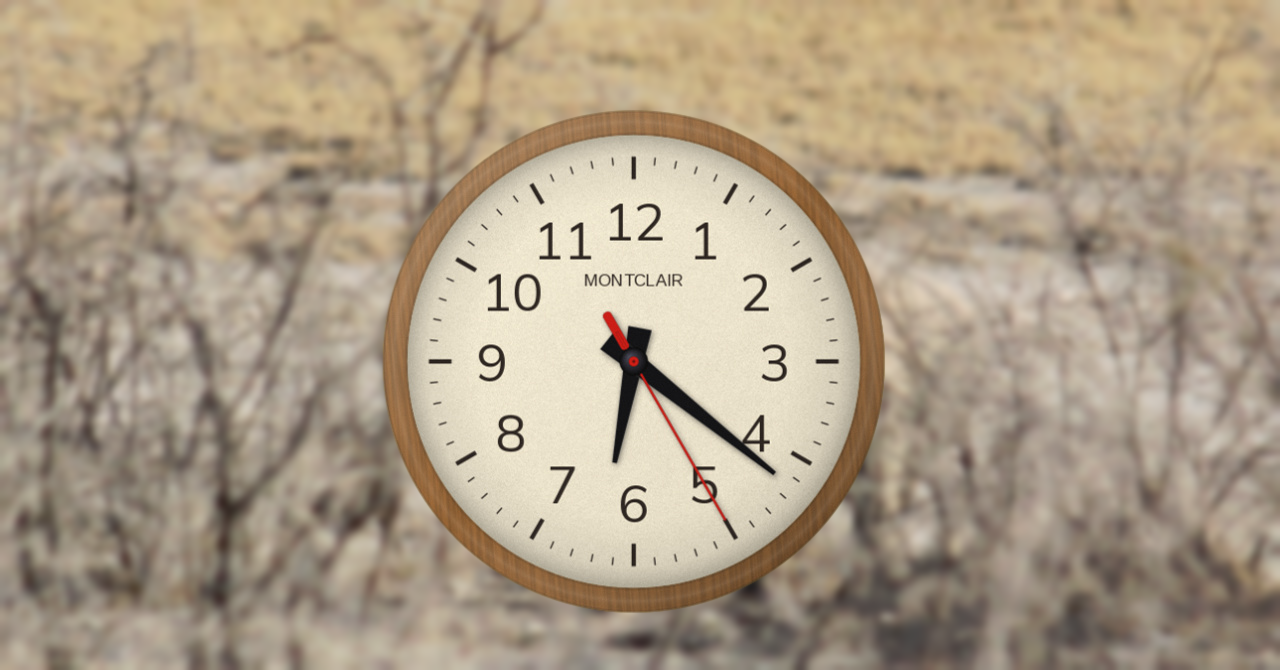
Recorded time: 6:21:25
